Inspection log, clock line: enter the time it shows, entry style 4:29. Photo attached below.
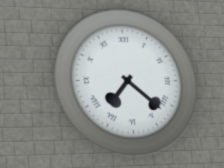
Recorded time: 7:22
